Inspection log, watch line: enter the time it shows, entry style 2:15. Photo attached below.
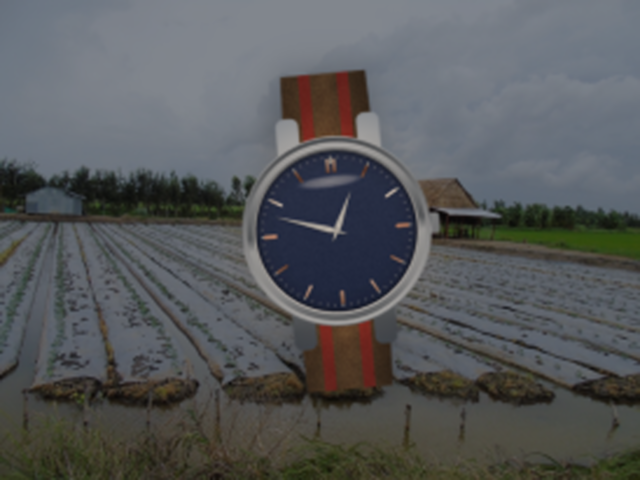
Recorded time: 12:48
